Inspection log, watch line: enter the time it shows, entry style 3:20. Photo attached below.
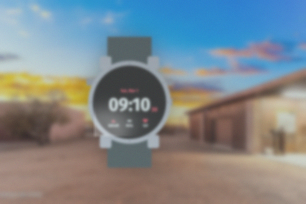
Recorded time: 9:10
